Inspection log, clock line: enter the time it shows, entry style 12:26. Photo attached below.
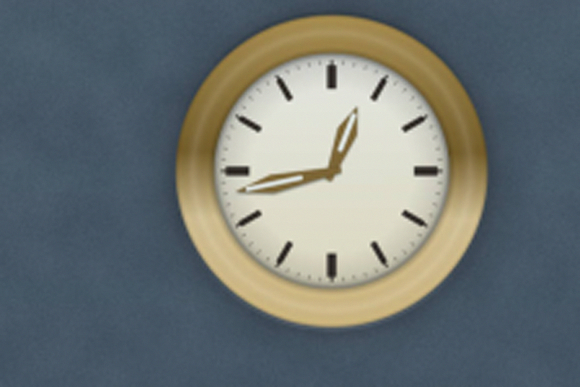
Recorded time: 12:43
